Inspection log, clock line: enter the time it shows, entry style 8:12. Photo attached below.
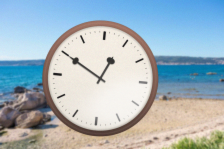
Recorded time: 12:50
